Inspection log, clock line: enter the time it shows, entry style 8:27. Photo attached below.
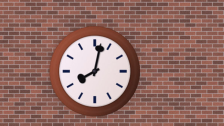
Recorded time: 8:02
